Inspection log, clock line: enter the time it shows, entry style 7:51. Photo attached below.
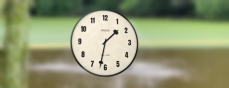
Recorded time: 1:32
